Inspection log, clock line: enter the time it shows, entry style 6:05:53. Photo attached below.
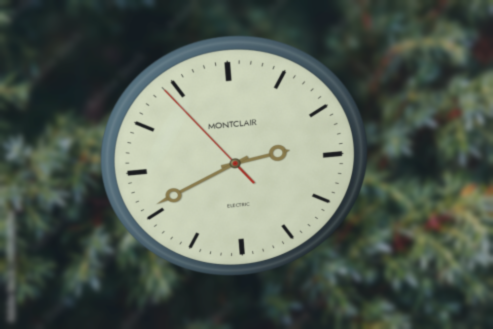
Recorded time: 2:40:54
